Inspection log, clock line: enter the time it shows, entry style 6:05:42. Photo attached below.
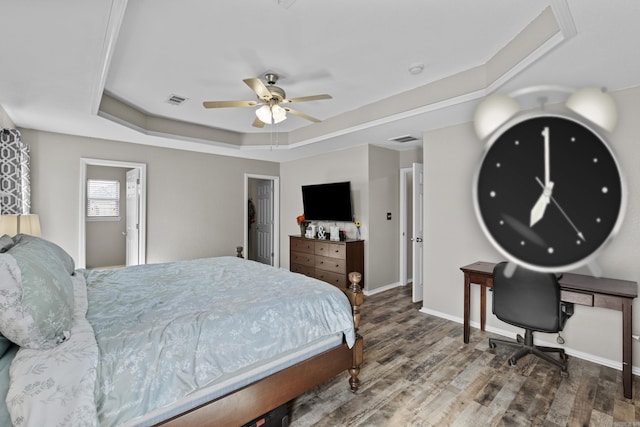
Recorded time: 7:00:24
